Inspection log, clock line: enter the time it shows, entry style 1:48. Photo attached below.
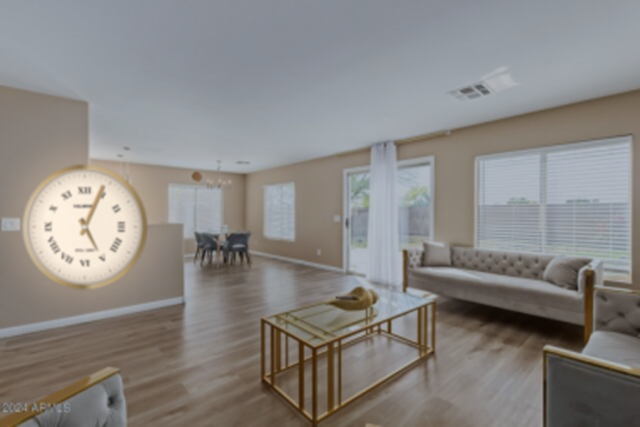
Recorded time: 5:04
